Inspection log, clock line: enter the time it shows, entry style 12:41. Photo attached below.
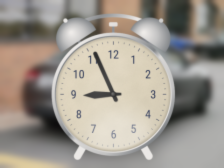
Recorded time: 8:56
